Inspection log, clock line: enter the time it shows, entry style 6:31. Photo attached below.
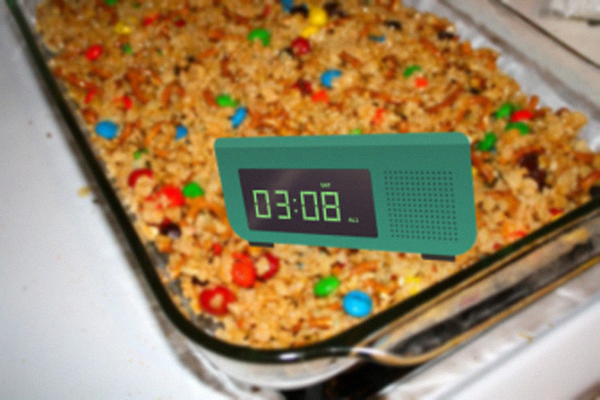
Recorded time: 3:08
